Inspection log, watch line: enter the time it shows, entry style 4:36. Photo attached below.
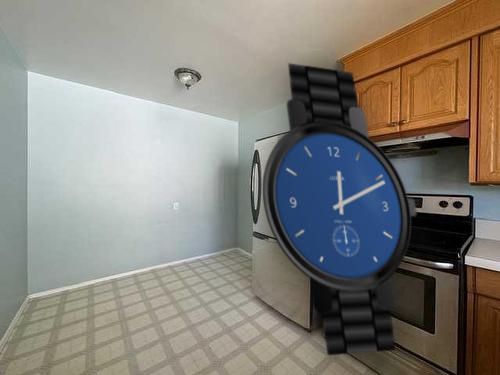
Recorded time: 12:11
